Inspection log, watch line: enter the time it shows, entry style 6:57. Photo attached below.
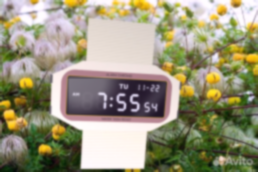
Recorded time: 7:55
